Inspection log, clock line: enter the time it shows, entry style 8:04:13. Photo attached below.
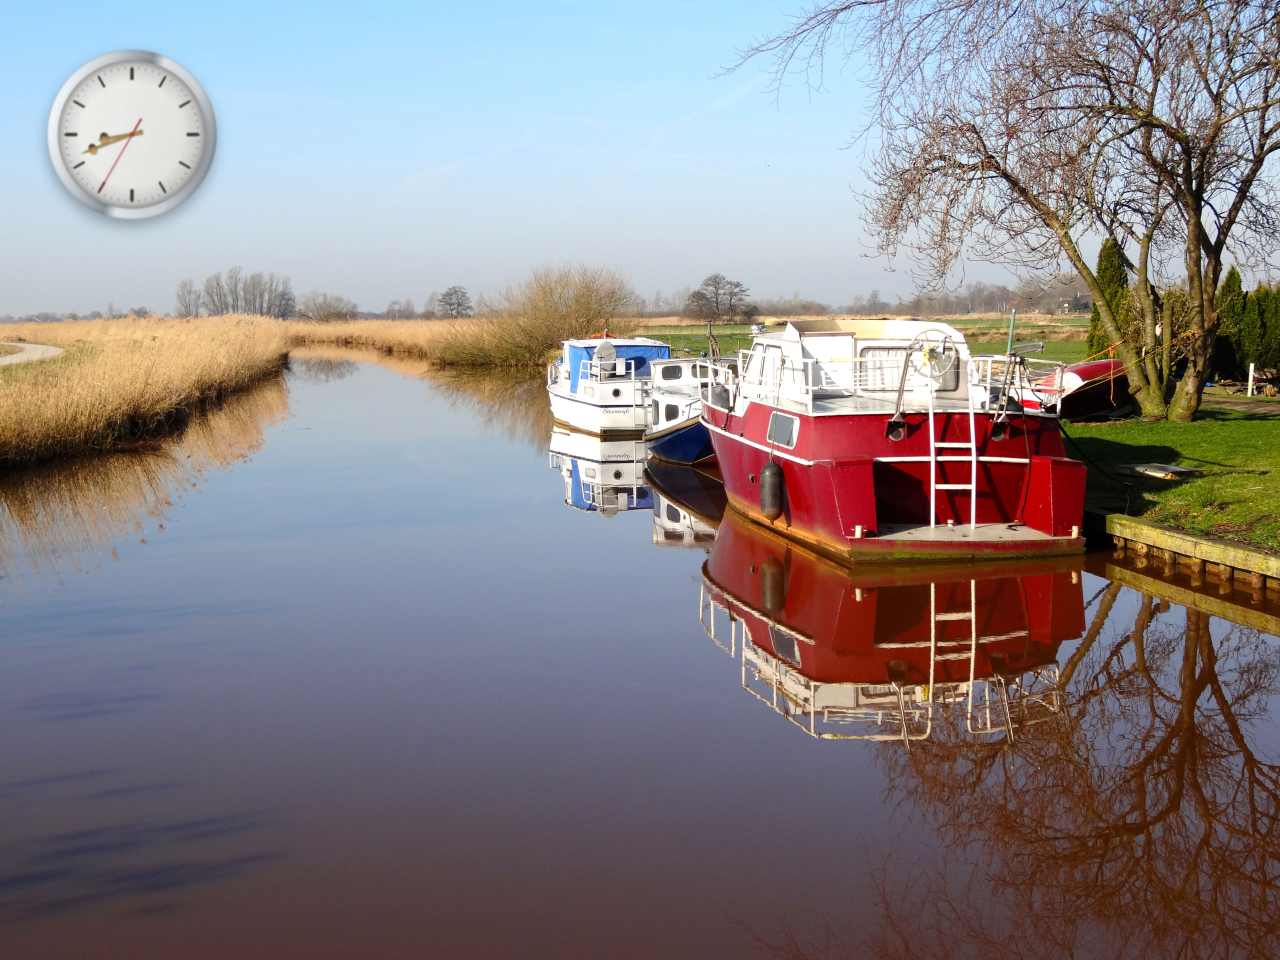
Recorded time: 8:41:35
